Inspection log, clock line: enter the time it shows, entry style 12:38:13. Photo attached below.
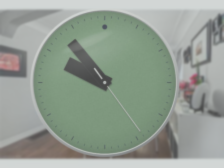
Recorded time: 9:53:24
